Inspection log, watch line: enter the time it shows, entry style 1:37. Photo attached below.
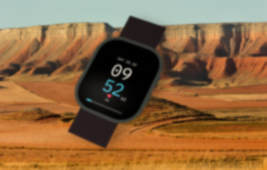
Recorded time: 9:52
